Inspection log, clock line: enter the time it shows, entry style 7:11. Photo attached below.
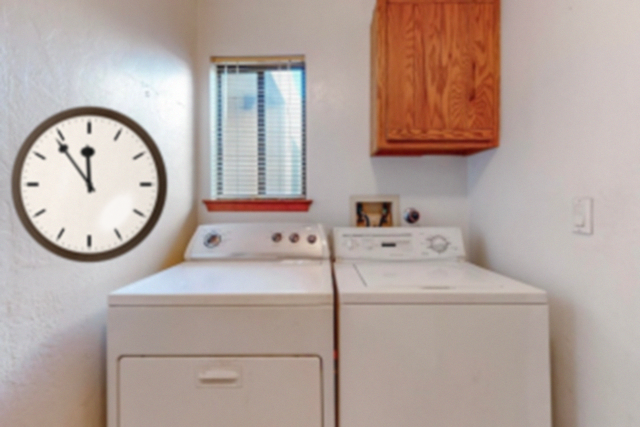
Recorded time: 11:54
